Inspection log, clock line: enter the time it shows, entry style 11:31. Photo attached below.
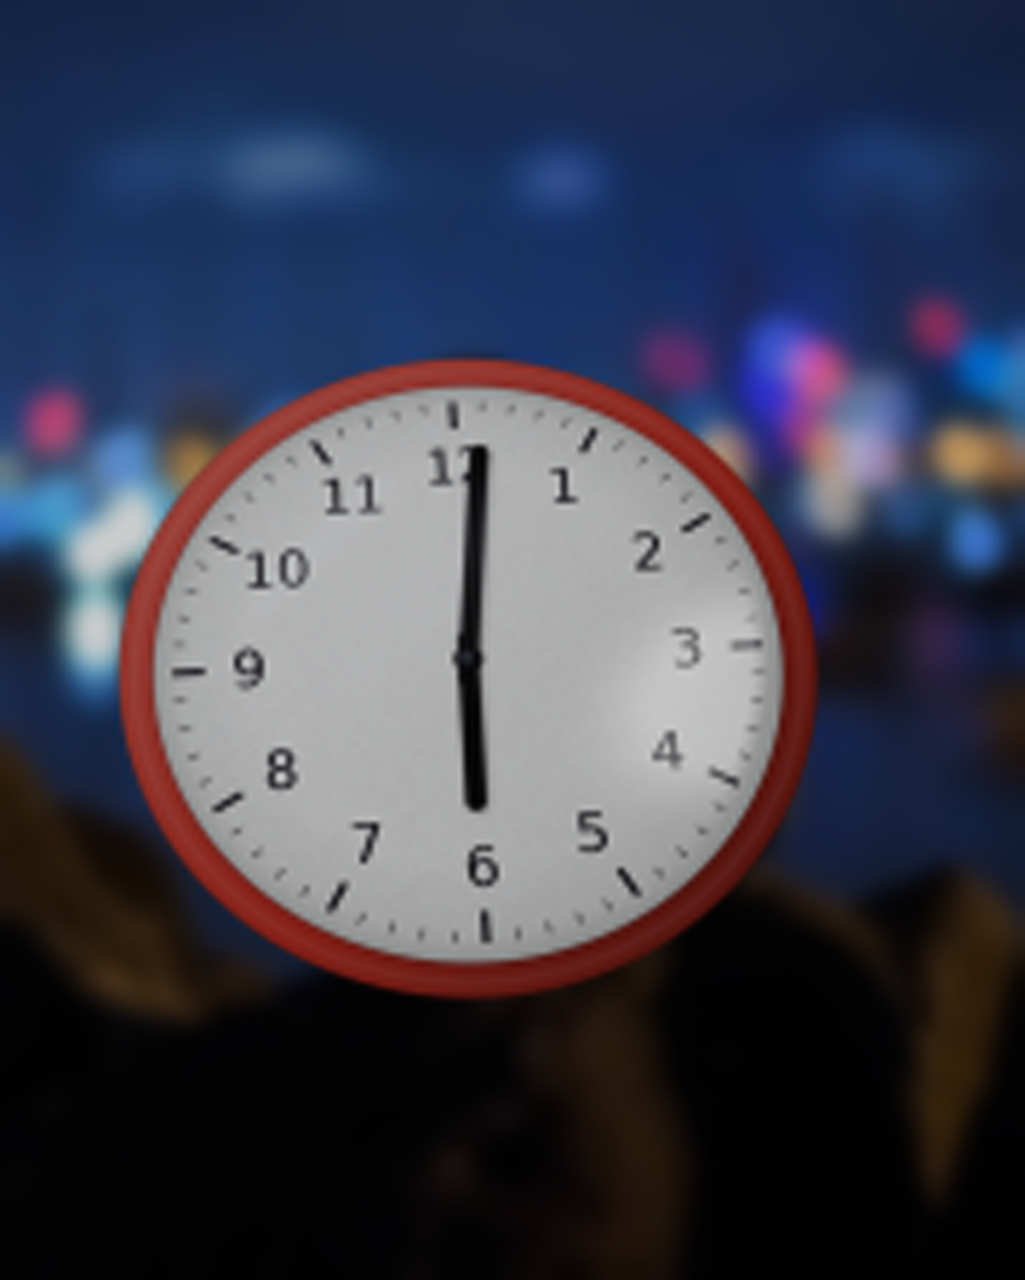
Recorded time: 6:01
